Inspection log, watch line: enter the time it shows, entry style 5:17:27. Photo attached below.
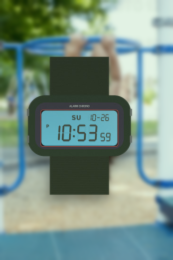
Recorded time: 10:53:59
